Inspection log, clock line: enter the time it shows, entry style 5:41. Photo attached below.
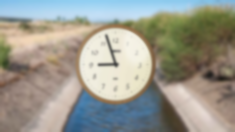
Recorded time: 8:57
